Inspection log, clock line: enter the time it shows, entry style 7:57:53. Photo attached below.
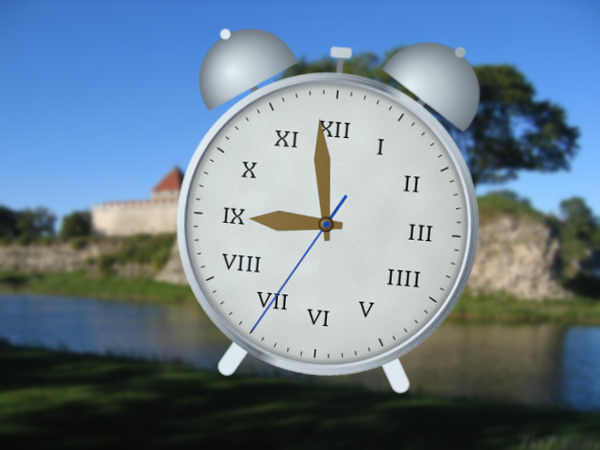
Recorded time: 8:58:35
